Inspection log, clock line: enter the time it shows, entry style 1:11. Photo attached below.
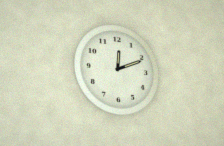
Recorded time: 12:11
